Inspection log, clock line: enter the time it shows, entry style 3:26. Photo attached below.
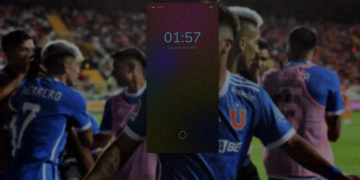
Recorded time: 1:57
